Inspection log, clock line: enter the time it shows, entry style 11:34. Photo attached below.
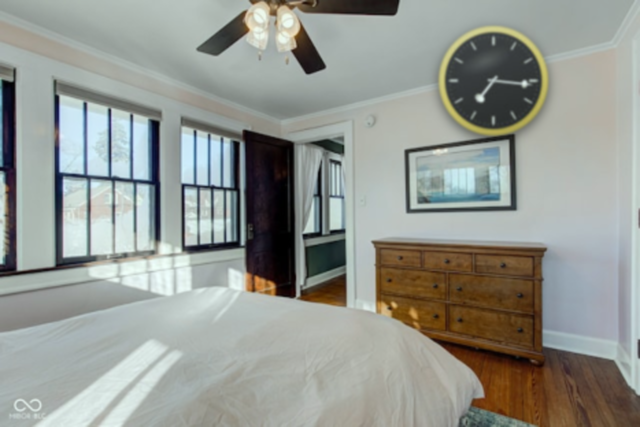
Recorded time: 7:16
